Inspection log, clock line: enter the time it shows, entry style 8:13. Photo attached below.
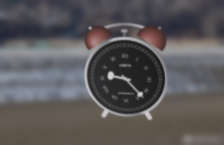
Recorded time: 9:23
